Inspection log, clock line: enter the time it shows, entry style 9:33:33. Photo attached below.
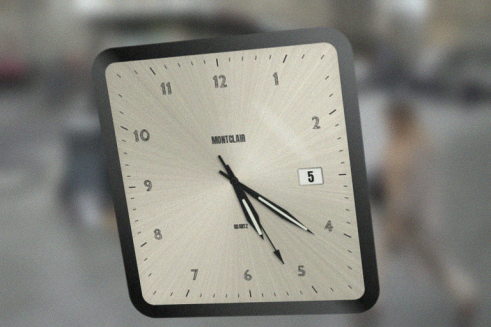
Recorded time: 5:21:26
